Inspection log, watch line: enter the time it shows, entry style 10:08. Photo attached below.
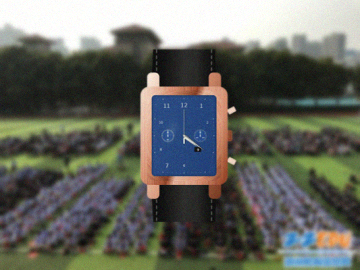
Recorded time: 4:21
